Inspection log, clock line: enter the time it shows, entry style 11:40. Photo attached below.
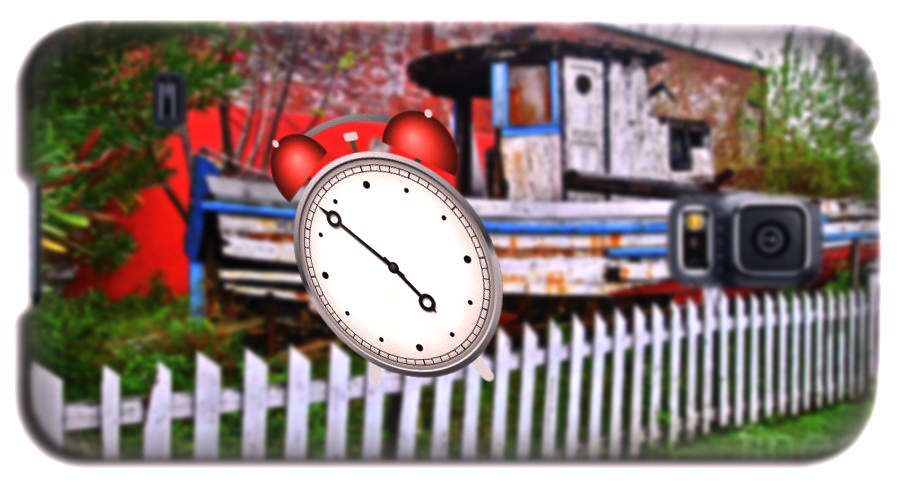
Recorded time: 4:53
